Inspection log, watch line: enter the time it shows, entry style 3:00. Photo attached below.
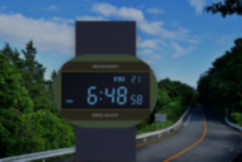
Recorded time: 6:48
